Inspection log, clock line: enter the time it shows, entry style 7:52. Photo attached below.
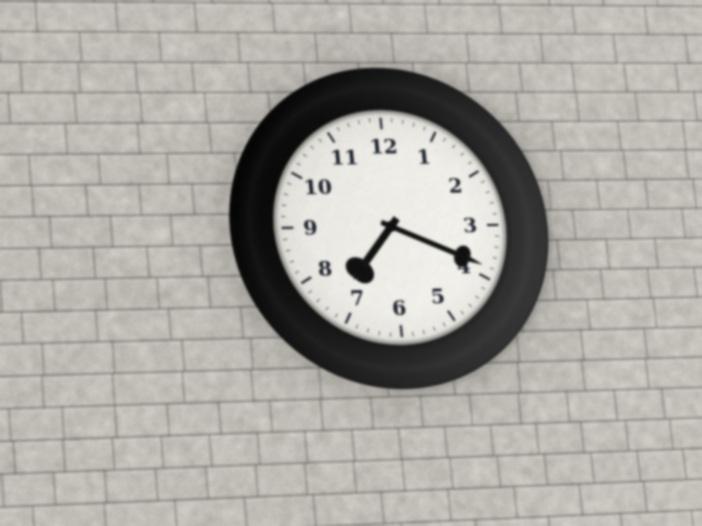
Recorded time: 7:19
